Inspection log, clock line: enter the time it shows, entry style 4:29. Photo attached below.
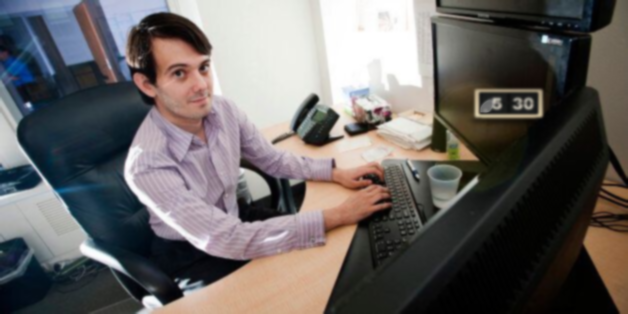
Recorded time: 5:30
